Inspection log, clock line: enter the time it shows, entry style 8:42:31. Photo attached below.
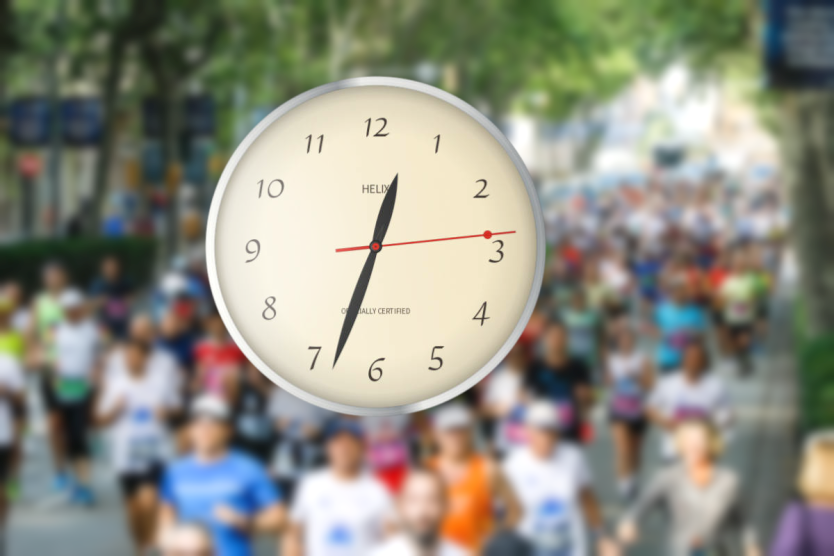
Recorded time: 12:33:14
